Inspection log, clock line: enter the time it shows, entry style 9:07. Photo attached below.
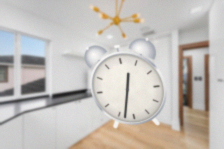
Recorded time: 12:33
